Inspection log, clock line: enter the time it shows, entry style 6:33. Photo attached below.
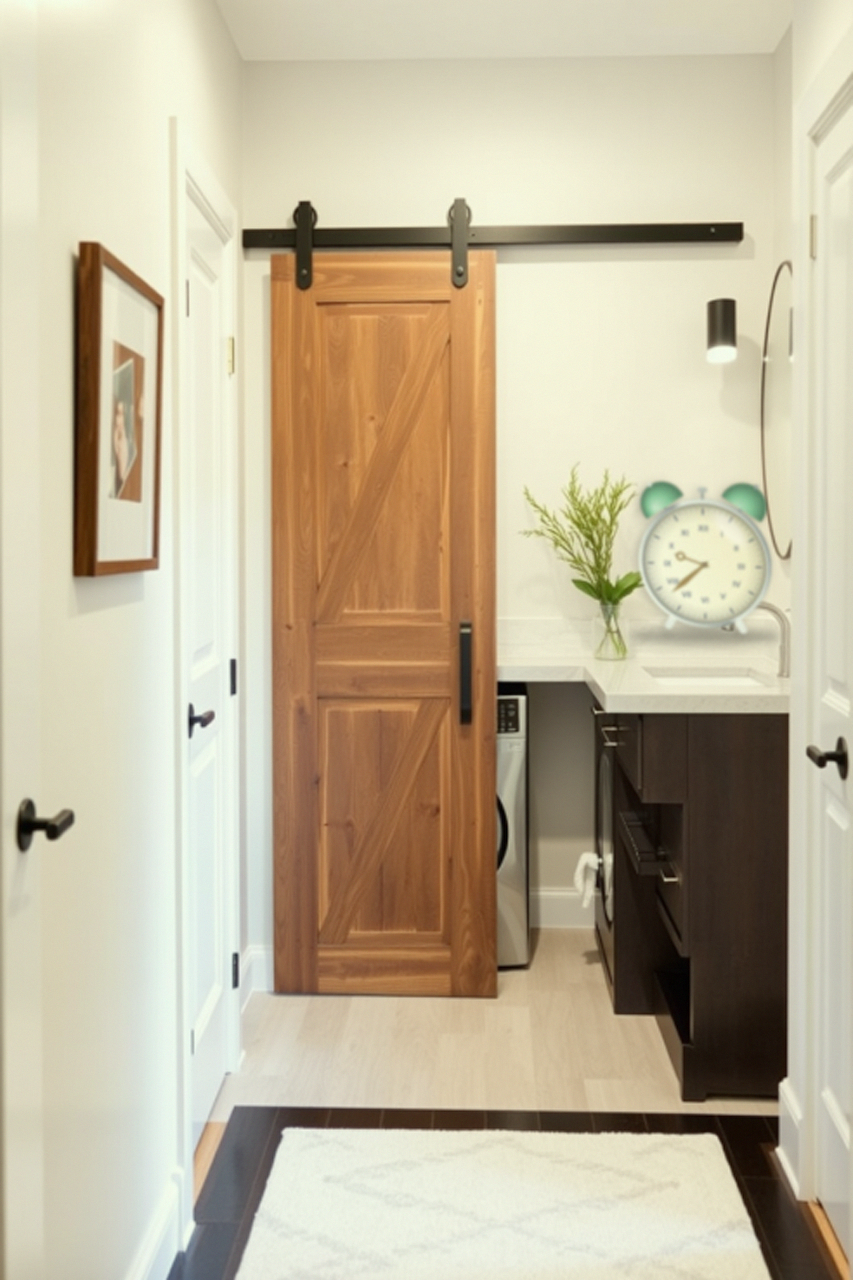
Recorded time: 9:38
